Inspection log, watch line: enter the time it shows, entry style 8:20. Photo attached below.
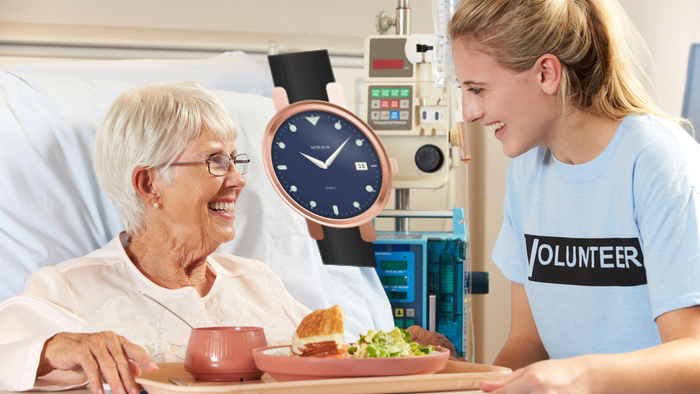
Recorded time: 10:08
